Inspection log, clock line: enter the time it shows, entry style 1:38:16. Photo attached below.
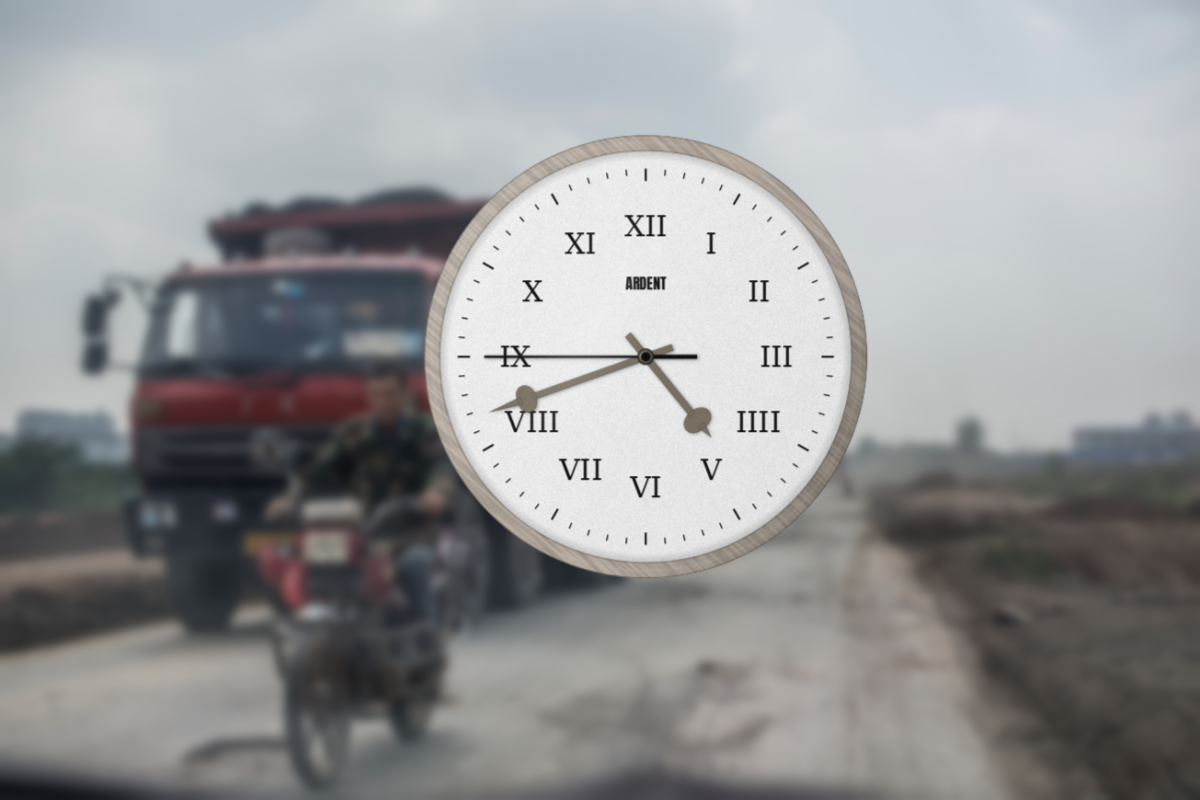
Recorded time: 4:41:45
